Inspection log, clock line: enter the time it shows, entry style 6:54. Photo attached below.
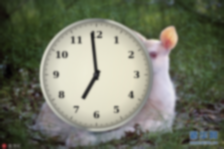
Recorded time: 6:59
